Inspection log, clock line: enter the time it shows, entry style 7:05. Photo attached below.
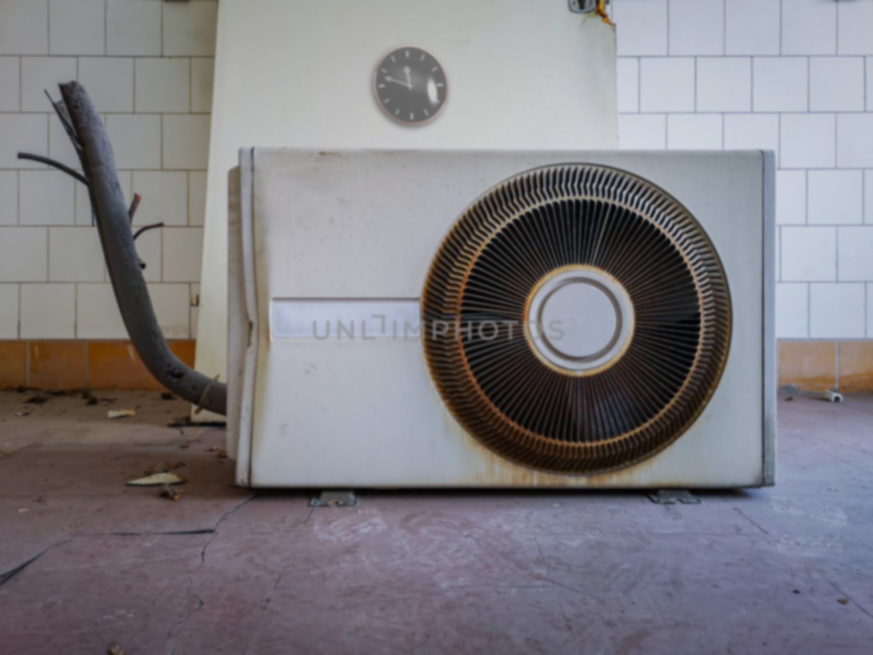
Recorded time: 11:48
